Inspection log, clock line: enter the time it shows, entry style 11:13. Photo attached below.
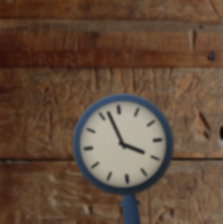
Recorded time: 3:57
